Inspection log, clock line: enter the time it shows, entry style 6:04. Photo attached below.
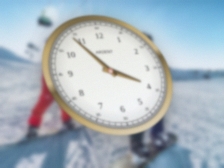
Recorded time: 3:54
